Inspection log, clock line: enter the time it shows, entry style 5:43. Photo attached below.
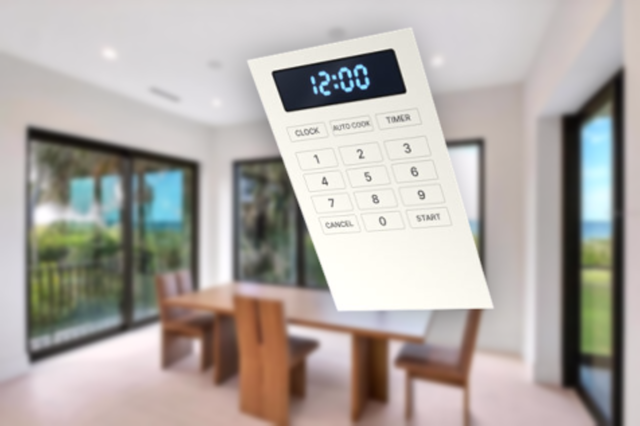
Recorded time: 12:00
